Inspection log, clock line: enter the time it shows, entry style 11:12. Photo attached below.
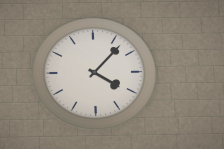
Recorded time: 4:07
